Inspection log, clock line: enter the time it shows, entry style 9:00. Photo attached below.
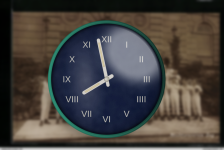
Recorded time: 7:58
